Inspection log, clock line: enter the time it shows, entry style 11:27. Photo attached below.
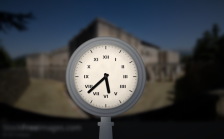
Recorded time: 5:38
